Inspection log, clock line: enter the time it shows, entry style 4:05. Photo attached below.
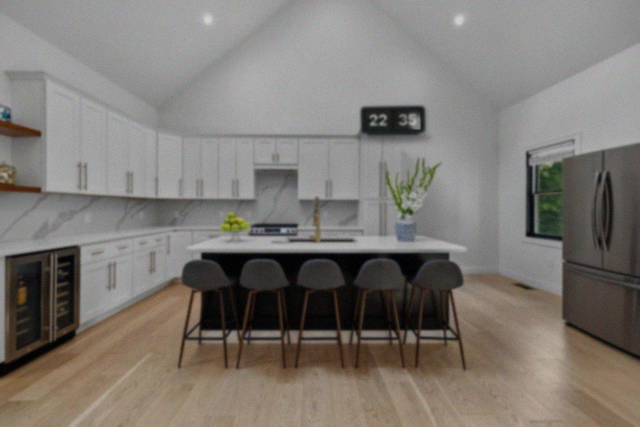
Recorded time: 22:35
